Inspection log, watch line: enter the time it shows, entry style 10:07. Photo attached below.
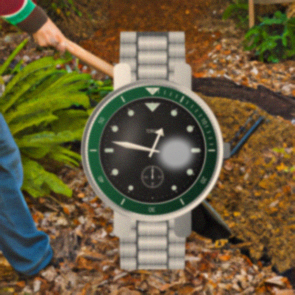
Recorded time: 12:47
